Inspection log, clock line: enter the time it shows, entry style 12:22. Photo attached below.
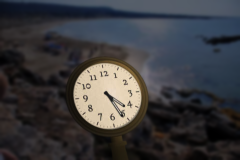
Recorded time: 4:26
